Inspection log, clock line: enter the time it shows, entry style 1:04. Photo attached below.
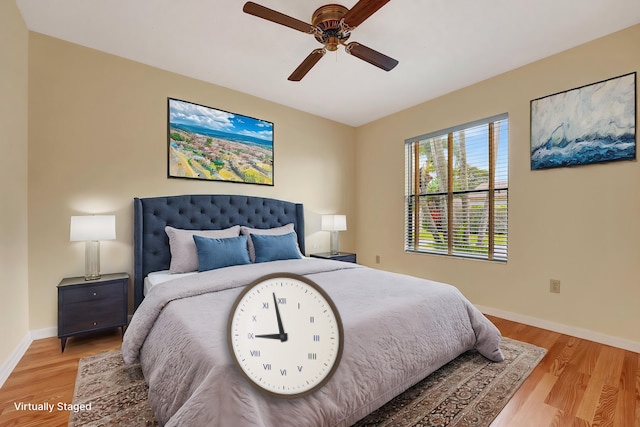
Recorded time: 8:58
